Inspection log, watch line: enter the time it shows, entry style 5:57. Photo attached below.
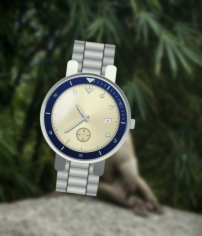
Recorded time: 10:38
